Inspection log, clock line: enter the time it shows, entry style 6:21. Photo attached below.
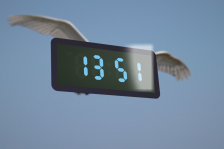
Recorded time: 13:51
